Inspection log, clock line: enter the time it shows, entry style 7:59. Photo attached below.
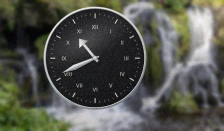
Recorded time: 10:41
